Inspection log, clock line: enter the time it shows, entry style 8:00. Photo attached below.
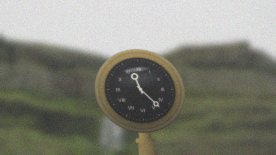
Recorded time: 11:23
